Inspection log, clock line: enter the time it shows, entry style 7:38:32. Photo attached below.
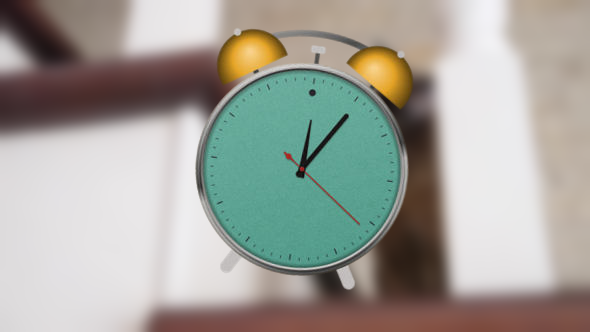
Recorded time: 12:05:21
